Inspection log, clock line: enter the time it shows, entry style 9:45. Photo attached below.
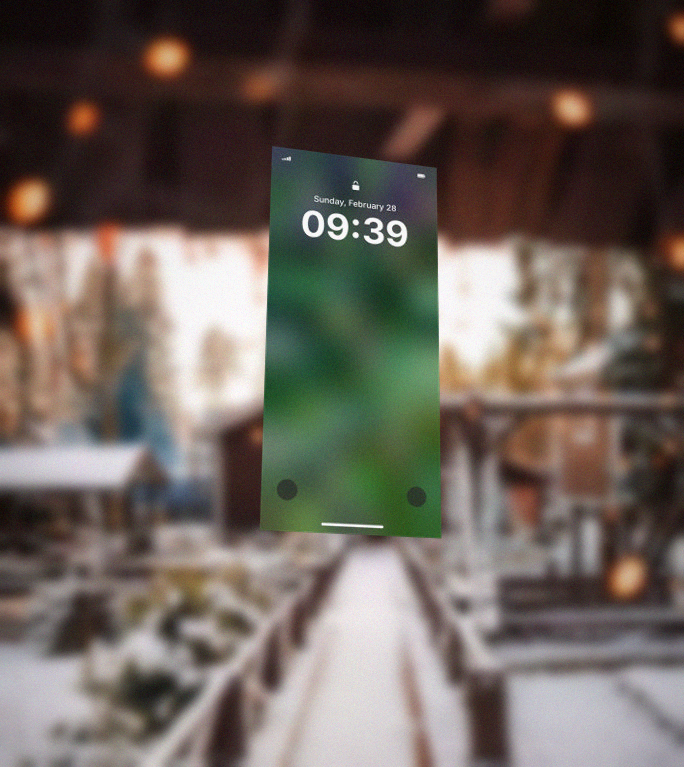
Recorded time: 9:39
